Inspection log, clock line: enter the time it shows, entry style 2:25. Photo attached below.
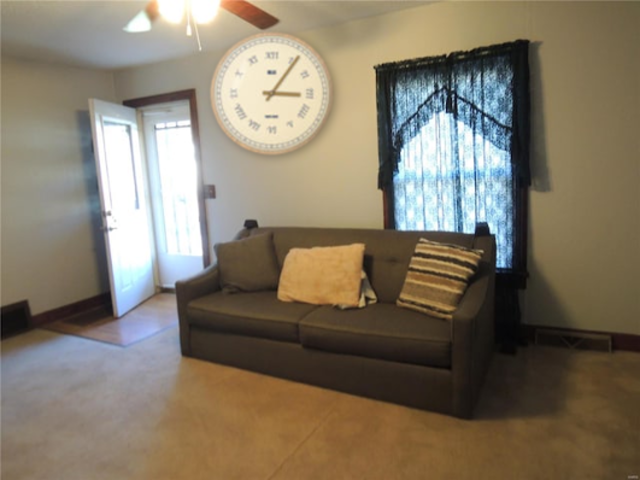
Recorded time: 3:06
